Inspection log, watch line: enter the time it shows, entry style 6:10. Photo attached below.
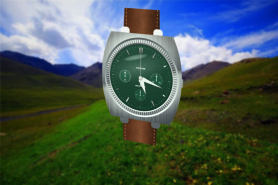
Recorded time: 5:18
